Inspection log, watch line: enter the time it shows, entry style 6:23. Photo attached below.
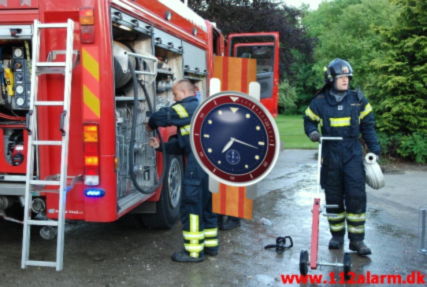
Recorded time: 7:17
